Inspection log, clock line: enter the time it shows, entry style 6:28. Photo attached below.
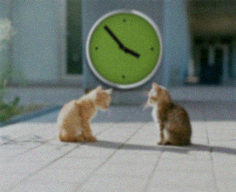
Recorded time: 3:53
